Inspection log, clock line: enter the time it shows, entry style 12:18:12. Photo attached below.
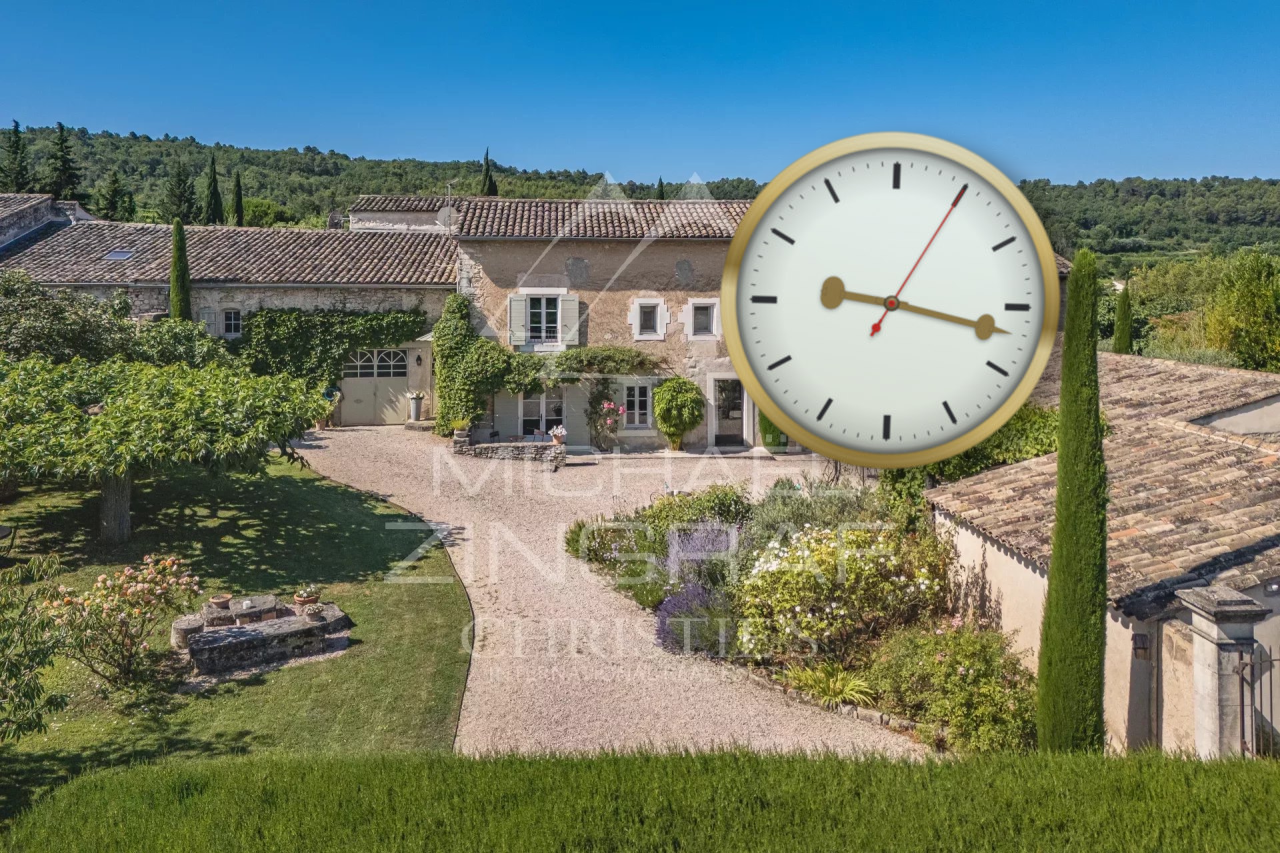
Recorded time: 9:17:05
